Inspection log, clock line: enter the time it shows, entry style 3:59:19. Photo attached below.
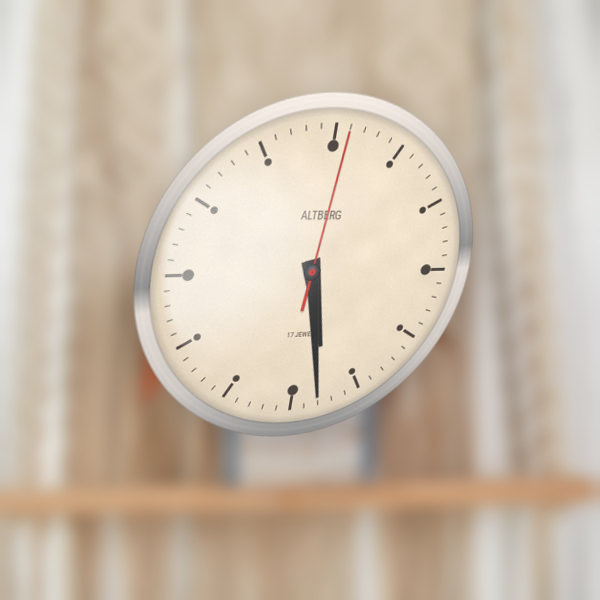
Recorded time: 5:28:01
